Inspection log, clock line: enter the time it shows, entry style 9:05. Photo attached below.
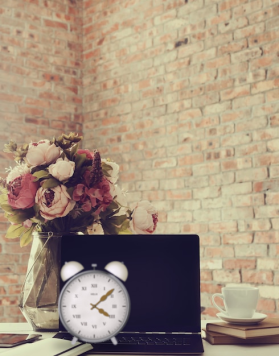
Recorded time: 4:08
